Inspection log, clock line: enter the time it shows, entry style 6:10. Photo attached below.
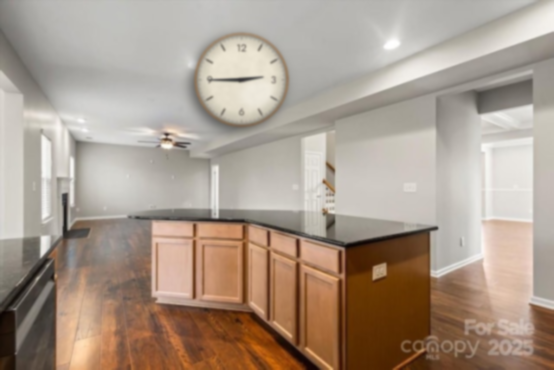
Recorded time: 2:45
